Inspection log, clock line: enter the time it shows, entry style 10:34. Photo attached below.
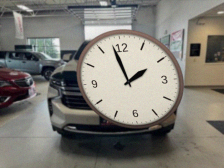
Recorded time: 1:58
